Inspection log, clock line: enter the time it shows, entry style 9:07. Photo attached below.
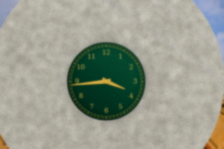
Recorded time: 3:44
